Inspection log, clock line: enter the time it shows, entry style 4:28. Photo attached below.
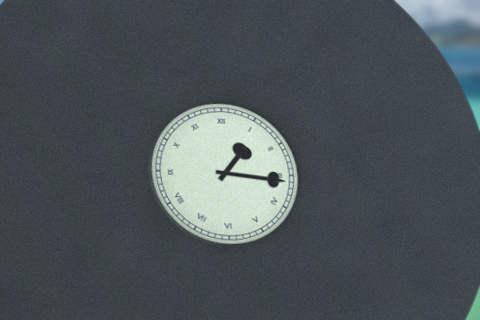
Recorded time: 1:16
